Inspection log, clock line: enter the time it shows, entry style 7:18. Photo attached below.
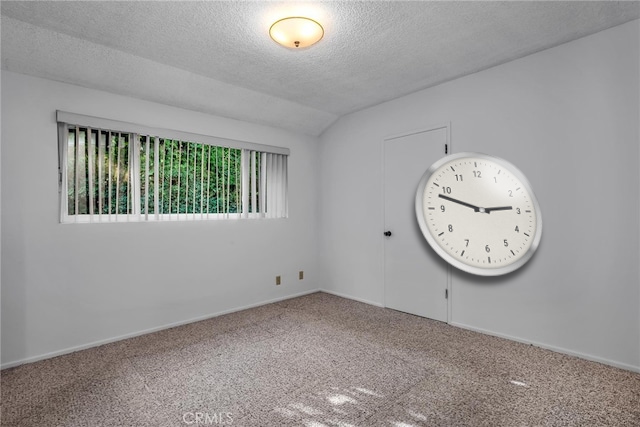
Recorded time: 2:48
